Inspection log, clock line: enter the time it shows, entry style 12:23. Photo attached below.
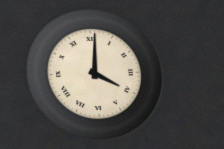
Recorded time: 4:01
